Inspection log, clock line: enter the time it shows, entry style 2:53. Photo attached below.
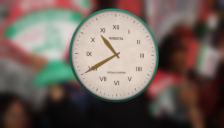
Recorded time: 10:40
